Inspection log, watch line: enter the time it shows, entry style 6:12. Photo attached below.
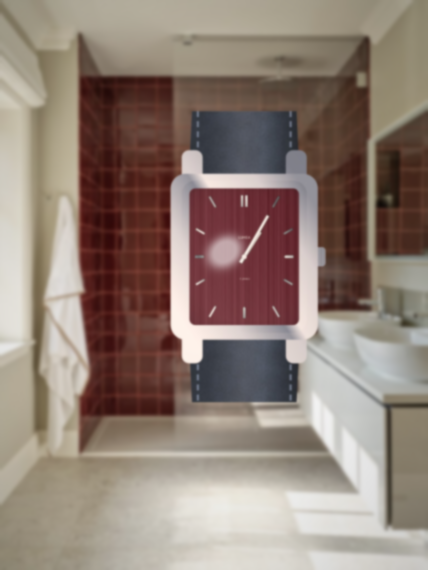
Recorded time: 1:05
